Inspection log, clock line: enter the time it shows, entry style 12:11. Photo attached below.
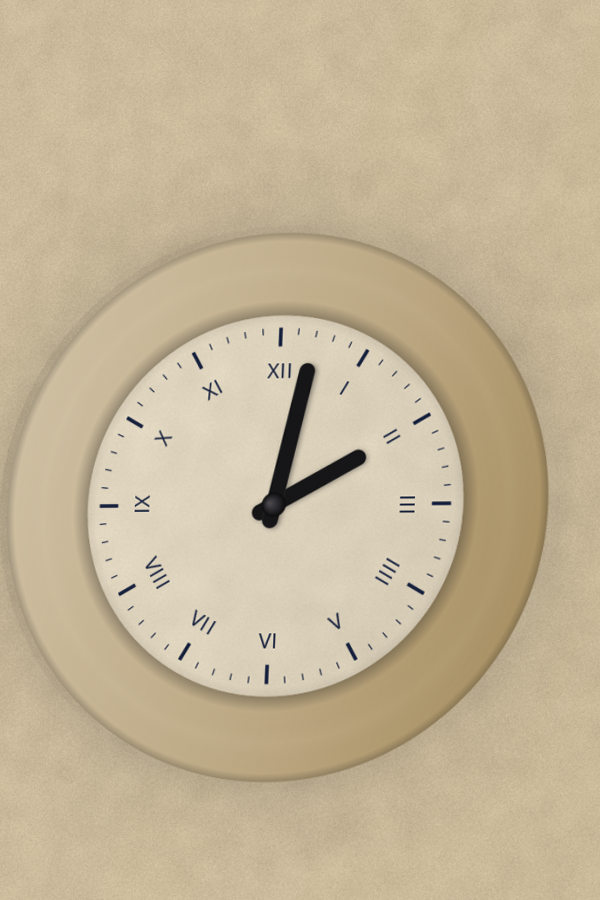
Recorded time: 2:02
